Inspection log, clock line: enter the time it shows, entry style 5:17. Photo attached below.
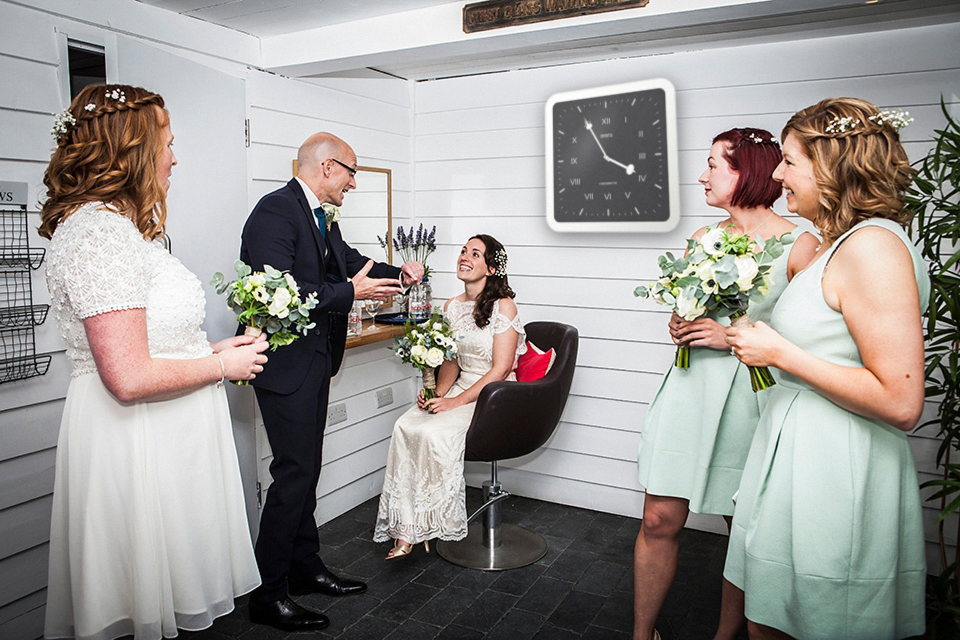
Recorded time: 3:55
